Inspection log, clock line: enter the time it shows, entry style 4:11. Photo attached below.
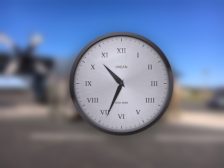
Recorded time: 10:34
